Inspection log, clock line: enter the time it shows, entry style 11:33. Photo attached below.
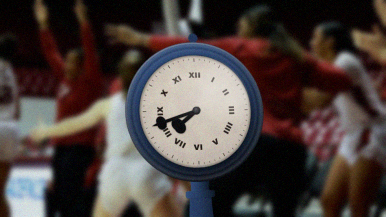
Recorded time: 7:42
